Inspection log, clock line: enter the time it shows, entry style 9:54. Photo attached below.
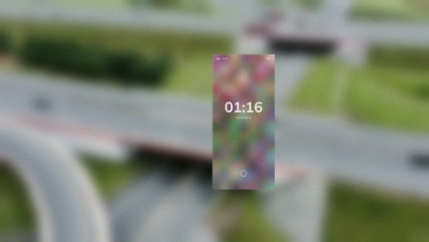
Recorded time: 1:16
